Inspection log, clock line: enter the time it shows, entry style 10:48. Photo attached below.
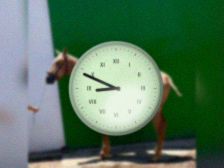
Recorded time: 8:49
